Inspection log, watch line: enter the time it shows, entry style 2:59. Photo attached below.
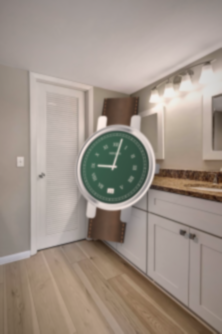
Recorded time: 9:02
